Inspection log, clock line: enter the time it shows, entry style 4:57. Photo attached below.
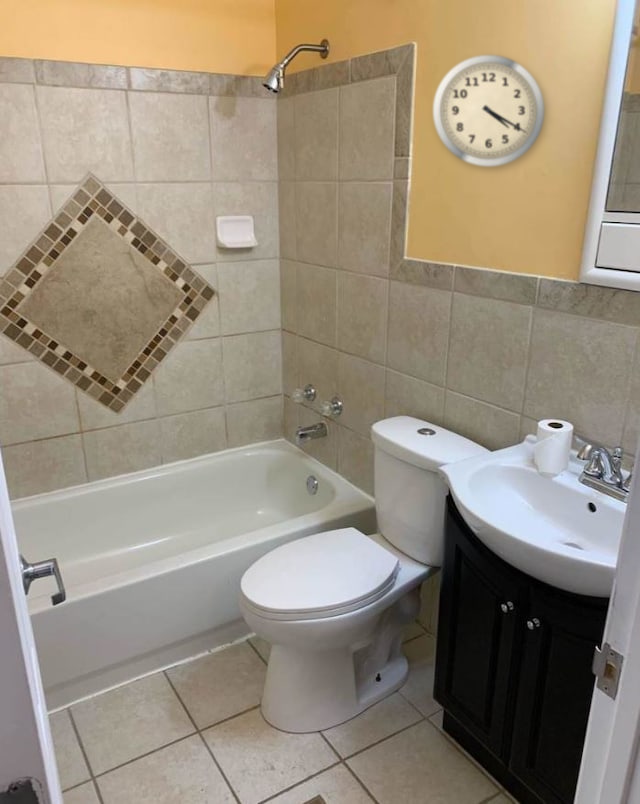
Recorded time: 4:20
